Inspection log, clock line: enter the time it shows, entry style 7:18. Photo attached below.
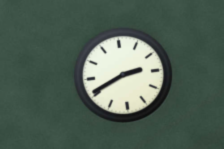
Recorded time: 2:41
